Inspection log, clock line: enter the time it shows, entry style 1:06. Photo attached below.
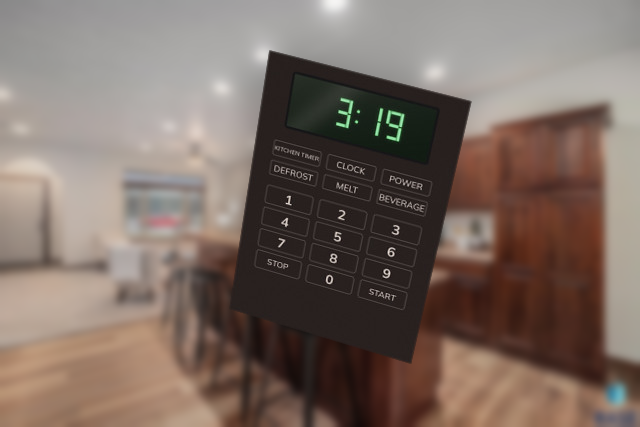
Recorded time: 3:19
